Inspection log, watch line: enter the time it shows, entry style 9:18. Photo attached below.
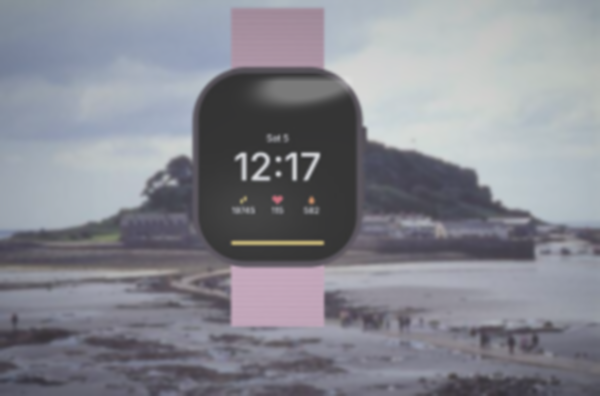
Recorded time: 12:17
